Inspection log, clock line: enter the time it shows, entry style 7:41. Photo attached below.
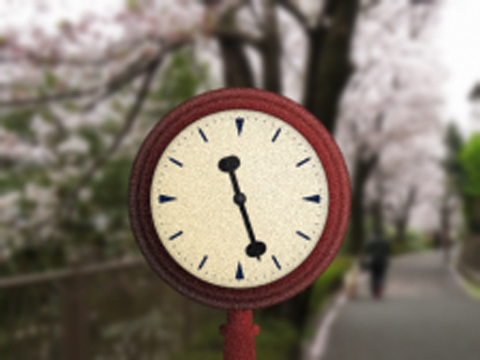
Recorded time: 11:27
